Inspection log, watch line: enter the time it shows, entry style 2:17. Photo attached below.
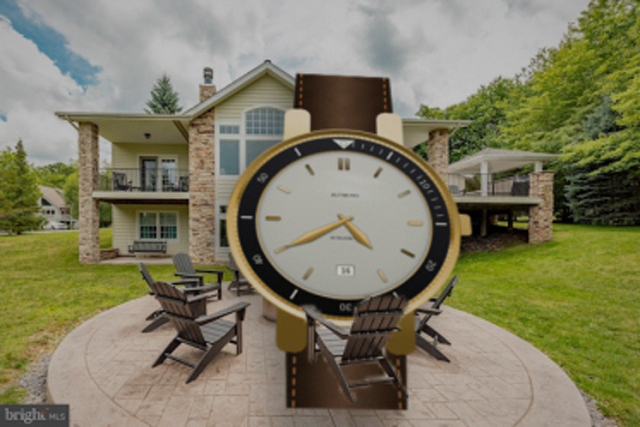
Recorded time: 4:40
